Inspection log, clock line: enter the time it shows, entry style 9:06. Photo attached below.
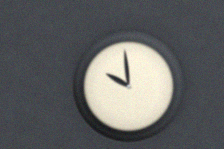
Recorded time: 9:59
